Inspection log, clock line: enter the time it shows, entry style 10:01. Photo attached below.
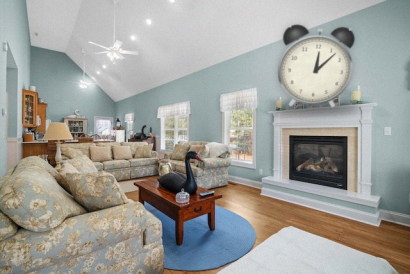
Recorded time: 12:07
